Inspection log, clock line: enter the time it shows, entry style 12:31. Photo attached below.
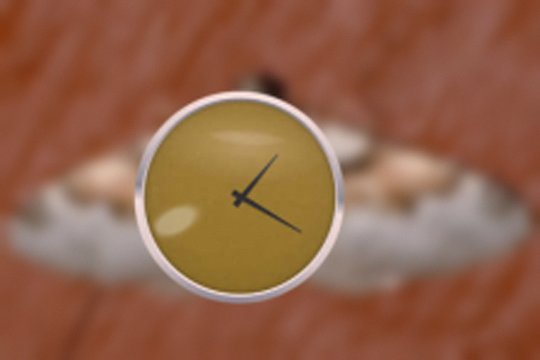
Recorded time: 1:20
